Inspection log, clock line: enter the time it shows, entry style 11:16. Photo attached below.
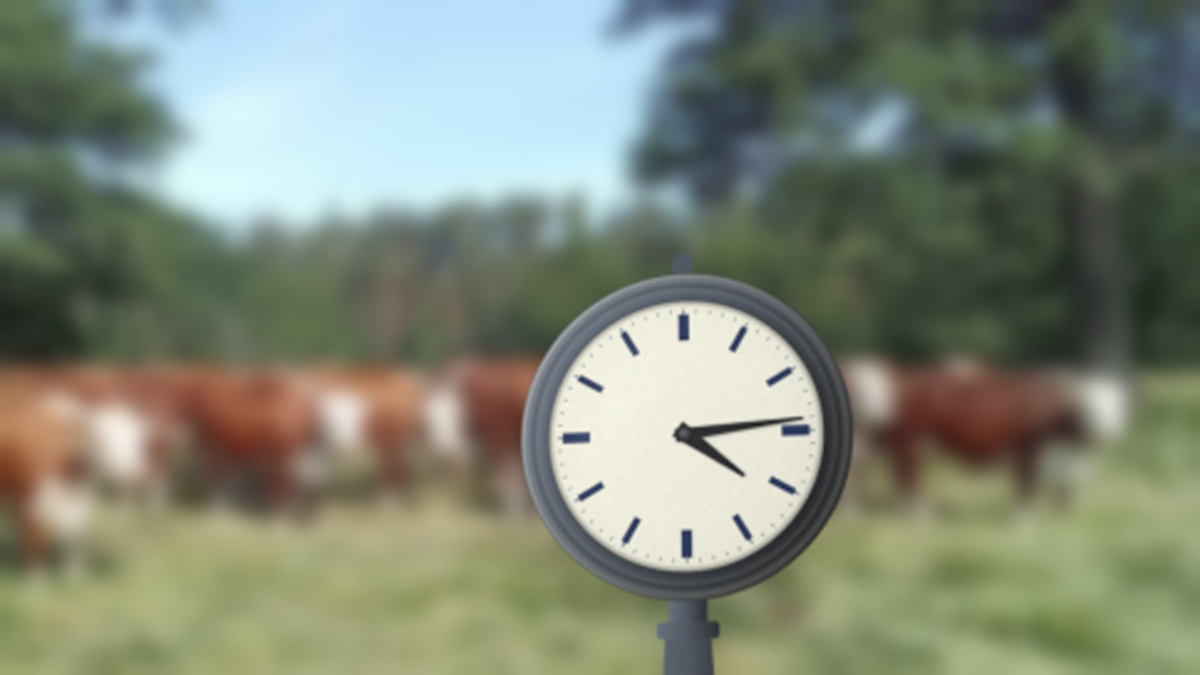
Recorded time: 4:14
